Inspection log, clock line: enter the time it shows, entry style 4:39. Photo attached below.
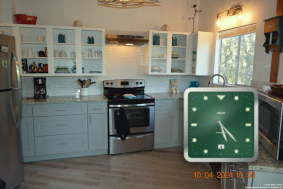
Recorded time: 5:23
